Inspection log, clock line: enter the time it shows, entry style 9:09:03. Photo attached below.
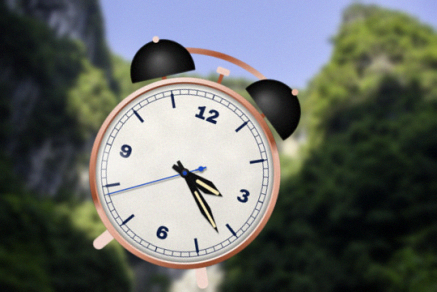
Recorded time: 3:21:39
